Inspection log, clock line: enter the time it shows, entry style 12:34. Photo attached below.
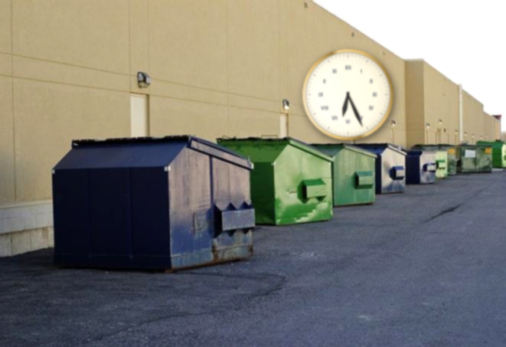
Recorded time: 6:26
